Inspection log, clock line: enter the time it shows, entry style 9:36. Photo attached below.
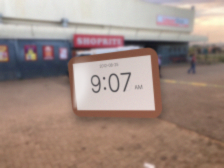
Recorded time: 9:07
